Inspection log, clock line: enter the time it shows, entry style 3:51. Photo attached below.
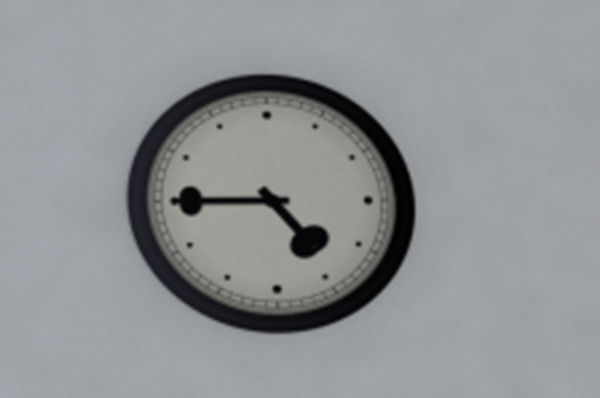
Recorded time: 4:45
